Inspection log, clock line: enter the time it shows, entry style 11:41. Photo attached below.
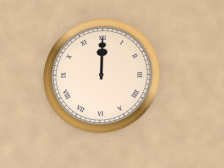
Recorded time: 12:00
